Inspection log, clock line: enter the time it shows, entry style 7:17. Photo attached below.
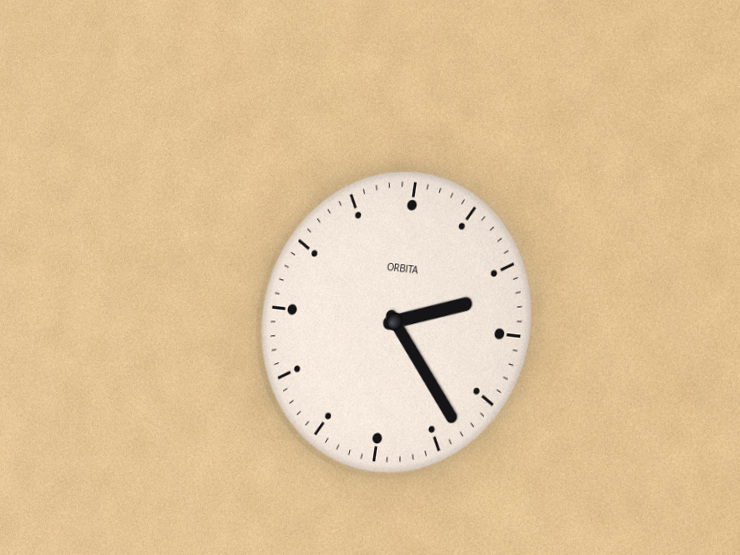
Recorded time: 2:23
